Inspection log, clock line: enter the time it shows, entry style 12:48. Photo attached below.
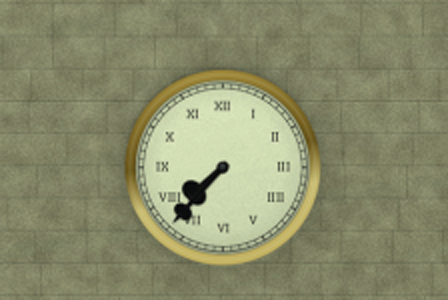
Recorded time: 7:37
